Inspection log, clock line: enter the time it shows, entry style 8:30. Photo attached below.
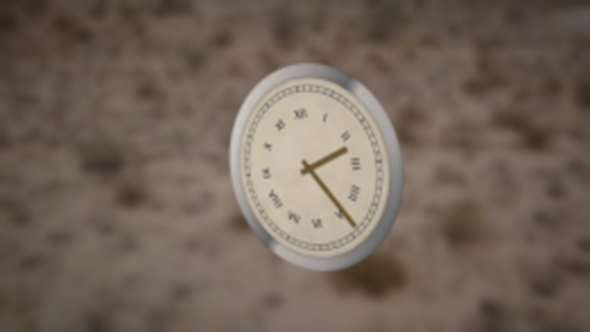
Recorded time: 2:24
